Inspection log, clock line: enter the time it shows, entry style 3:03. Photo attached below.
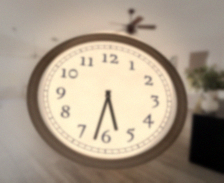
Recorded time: 5:32
